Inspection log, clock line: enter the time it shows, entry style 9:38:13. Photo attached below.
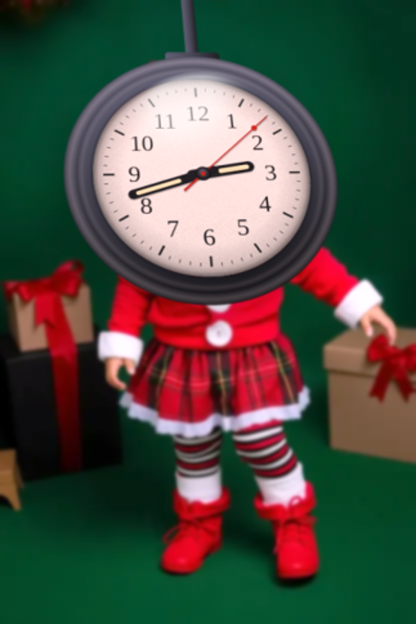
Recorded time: 2:42:08
